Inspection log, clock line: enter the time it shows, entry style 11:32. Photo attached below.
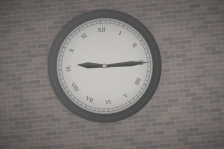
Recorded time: 9:15
